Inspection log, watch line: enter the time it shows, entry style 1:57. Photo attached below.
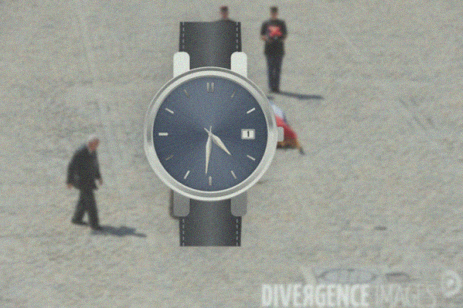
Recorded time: 4:31
